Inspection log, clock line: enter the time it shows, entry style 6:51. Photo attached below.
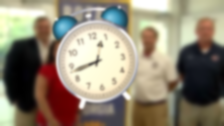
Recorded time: 12:43
